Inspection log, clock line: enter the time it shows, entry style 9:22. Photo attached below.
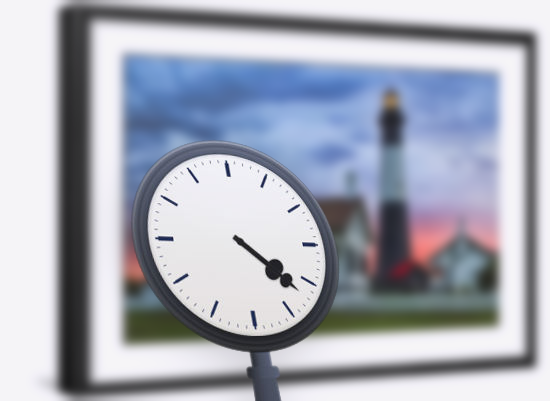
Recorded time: 4:22
